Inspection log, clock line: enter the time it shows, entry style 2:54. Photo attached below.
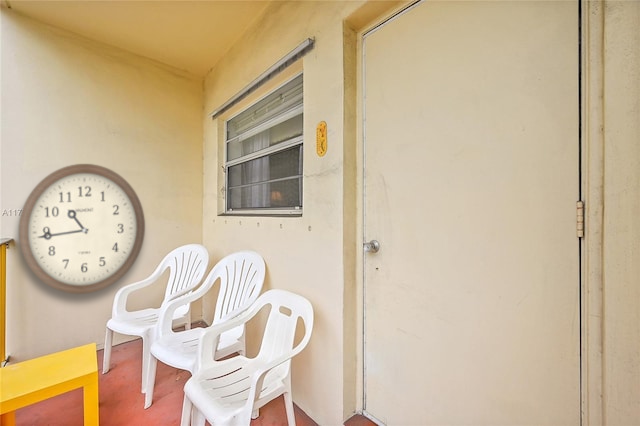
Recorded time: 10:44
